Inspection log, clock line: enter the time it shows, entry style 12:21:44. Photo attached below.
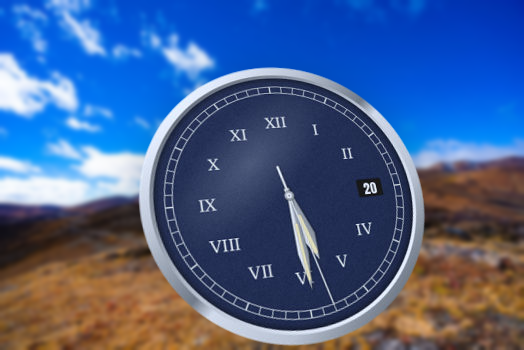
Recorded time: 5:29:28
